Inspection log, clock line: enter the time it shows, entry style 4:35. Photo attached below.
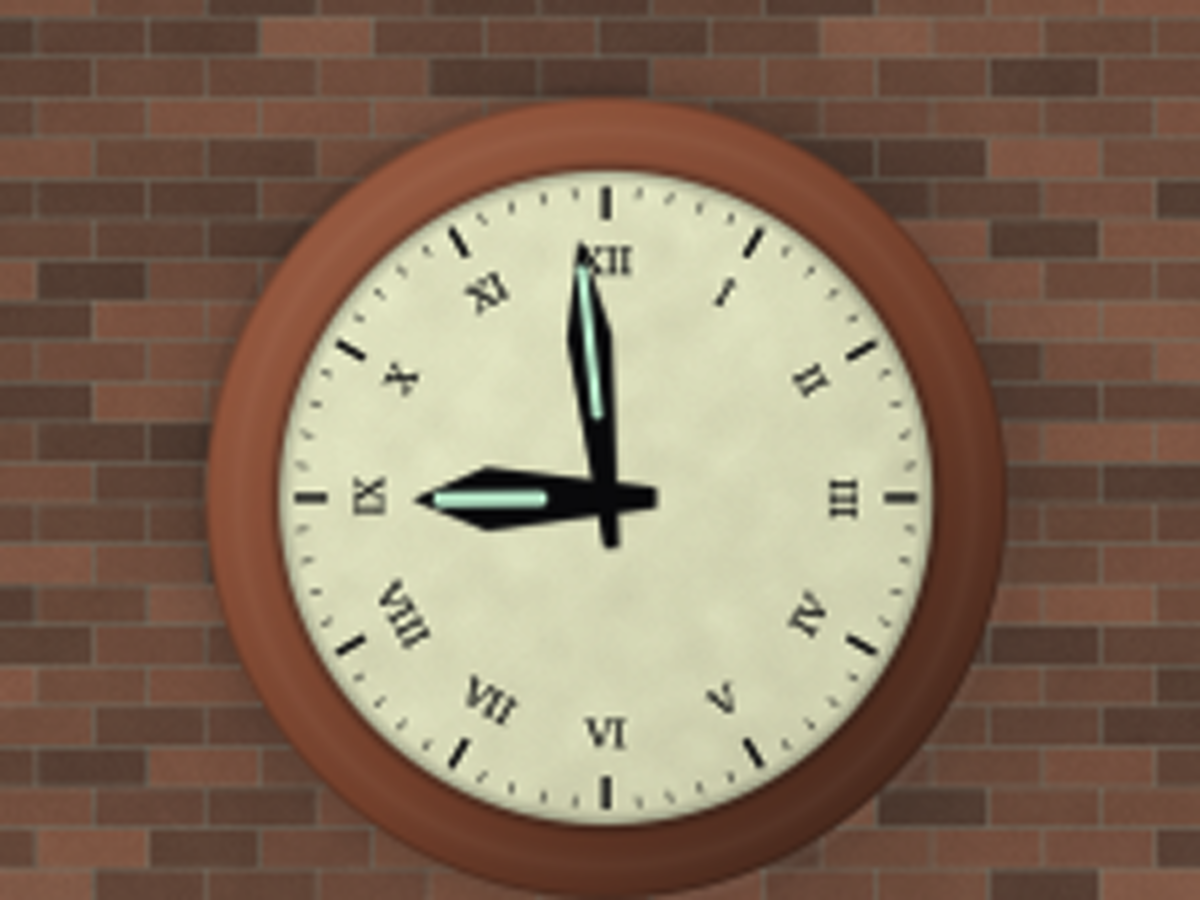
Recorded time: 8:59
